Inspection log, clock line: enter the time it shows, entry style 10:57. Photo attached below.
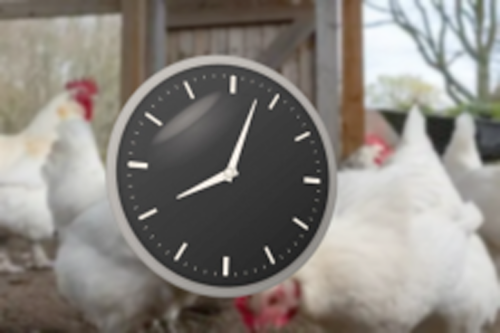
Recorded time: 8:03
